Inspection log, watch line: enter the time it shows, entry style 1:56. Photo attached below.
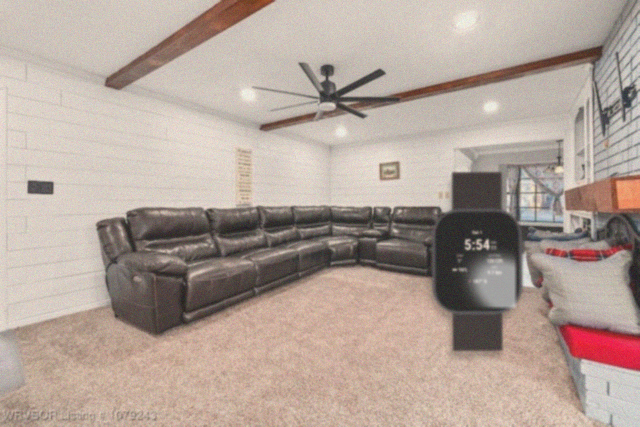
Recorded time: 5:54
